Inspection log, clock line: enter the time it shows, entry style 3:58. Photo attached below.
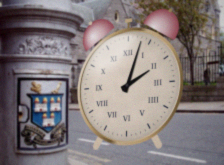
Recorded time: 2:03
